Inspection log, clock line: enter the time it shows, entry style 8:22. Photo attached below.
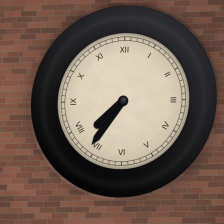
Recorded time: 7:36
